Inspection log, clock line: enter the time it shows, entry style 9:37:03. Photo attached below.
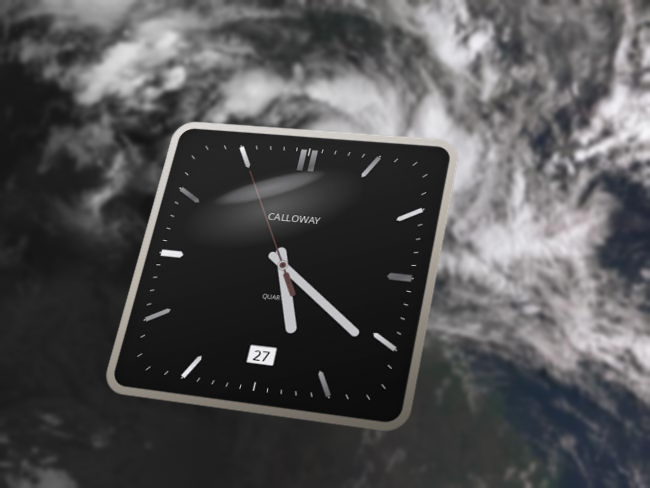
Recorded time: 5:20:55
